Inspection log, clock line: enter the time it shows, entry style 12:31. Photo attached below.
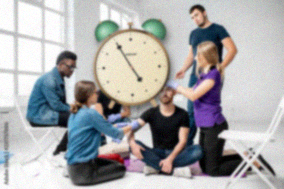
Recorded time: 4:55
